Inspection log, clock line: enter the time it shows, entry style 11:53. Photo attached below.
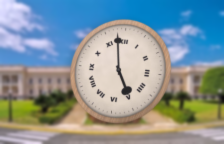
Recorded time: 4:58
